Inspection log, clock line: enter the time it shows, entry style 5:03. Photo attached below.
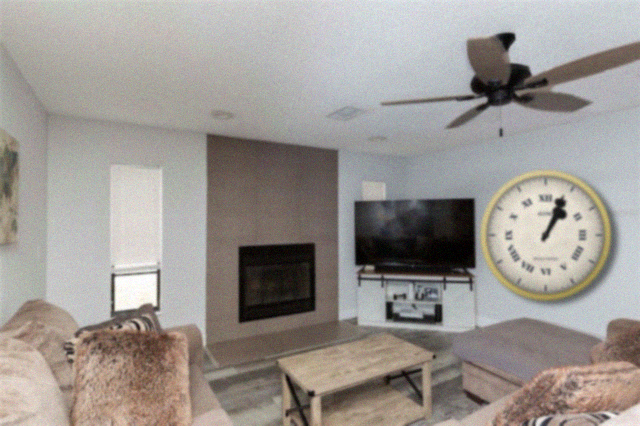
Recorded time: 1:04
